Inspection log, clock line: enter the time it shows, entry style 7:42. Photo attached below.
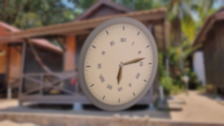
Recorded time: 6:13
